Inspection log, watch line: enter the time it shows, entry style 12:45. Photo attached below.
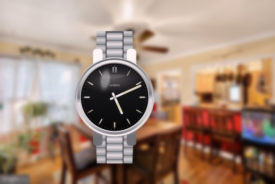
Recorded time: 5:11
